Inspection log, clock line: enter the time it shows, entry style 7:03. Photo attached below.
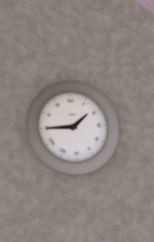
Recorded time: 1:45
